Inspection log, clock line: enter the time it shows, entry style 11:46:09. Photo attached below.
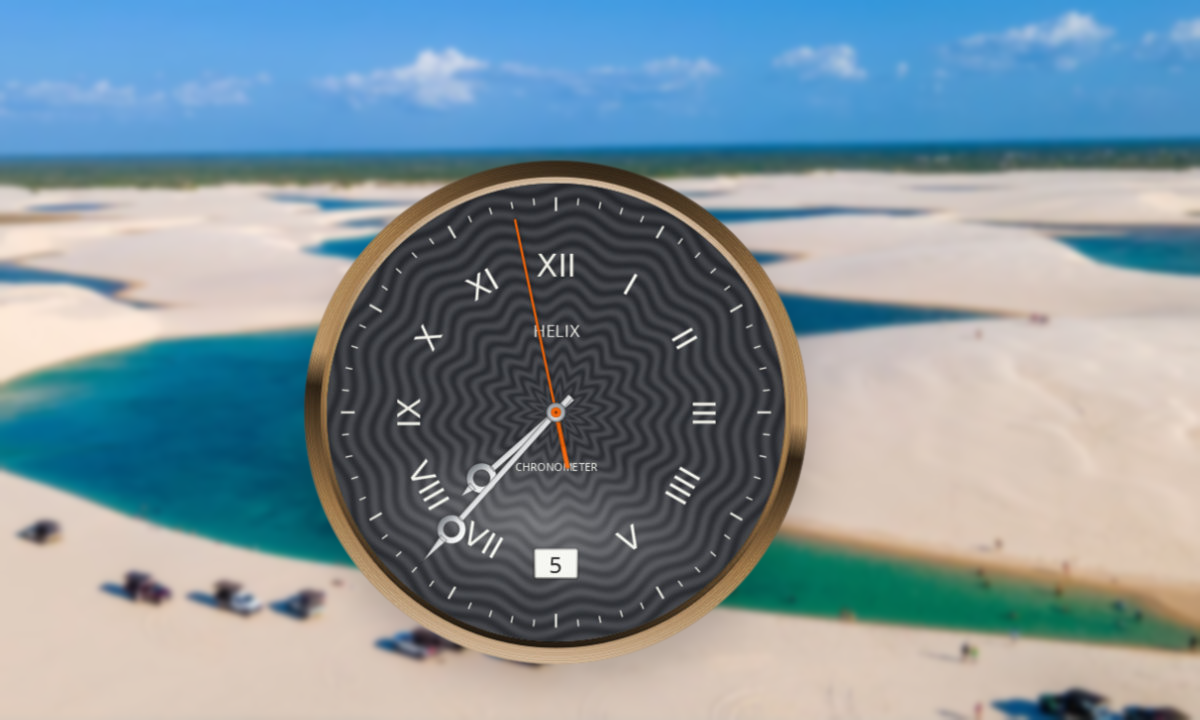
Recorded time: 7:36:58
